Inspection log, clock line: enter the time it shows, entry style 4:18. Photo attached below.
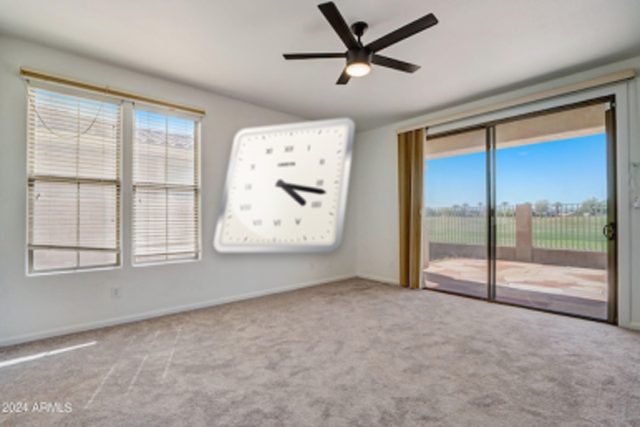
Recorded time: 4:17
